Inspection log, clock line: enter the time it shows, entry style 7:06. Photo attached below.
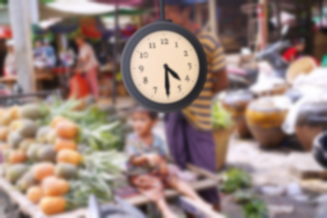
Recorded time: 4:30
